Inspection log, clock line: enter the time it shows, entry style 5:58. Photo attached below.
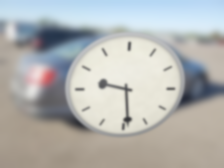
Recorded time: 9:29
